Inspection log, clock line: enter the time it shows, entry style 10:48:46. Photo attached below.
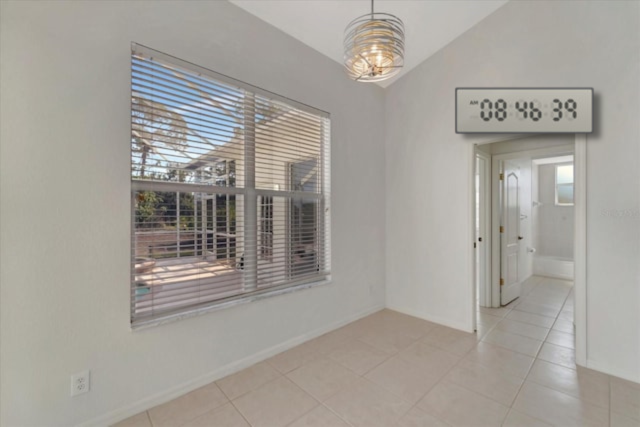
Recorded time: 8:46:39
